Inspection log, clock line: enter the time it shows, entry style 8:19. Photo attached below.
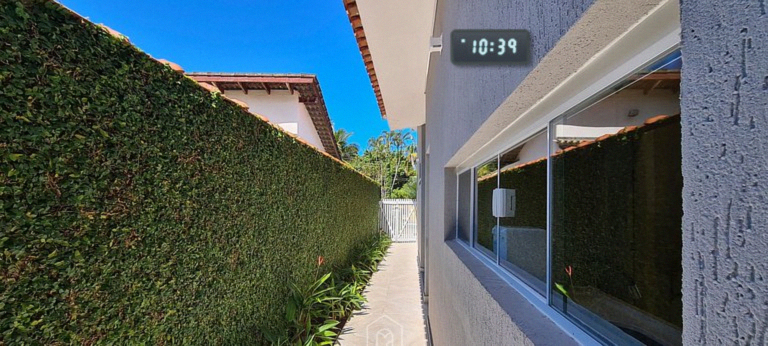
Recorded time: 10:39
